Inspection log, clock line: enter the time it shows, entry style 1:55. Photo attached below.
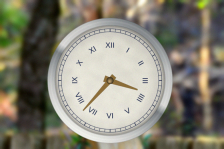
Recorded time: 3:37
